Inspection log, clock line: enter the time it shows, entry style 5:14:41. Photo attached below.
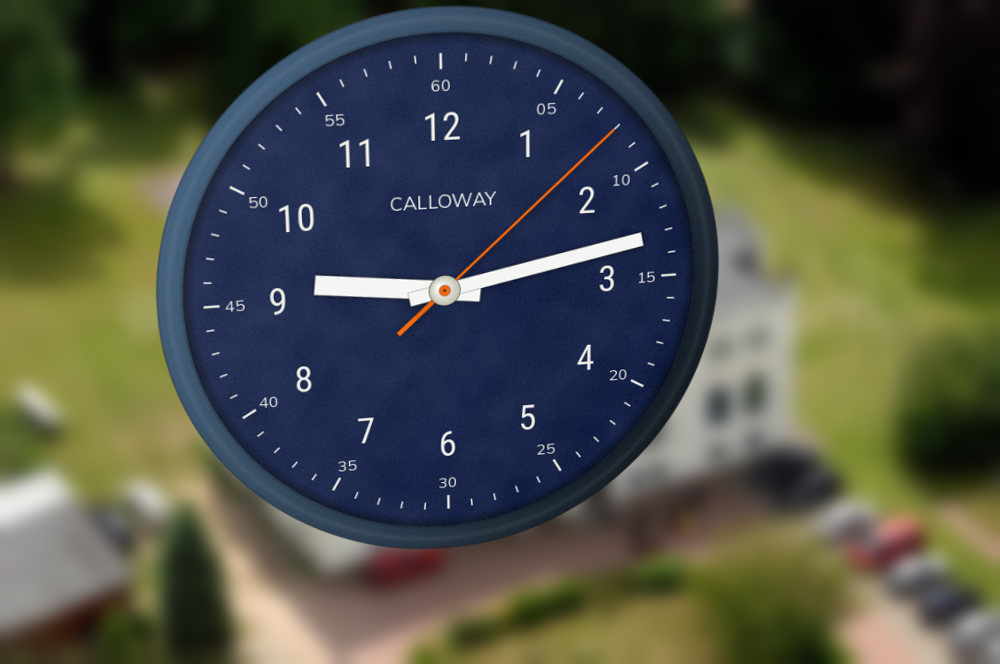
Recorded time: 9:13:08
